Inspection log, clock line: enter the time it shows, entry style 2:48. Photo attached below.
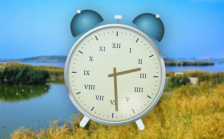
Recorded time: 2:29
